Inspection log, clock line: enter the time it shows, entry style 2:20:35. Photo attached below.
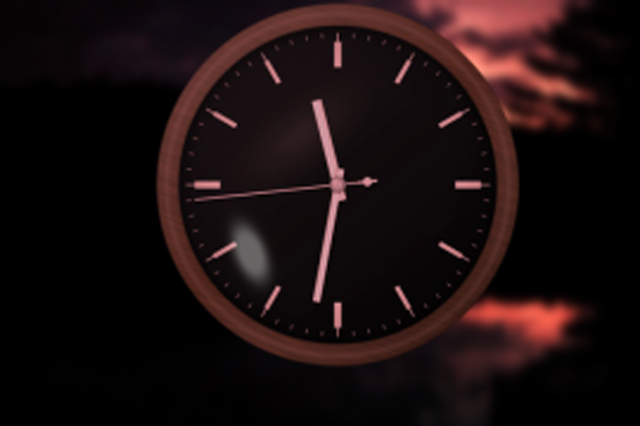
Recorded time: 11:31:44
